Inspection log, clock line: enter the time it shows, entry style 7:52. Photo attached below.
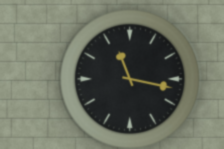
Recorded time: 11:17
